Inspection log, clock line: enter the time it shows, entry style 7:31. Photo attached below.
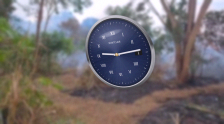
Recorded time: 9:14
